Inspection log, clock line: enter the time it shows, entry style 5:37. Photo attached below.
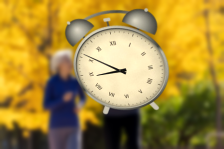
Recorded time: 8:51
